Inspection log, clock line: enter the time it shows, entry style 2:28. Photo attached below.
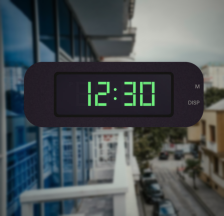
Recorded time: 12:30
